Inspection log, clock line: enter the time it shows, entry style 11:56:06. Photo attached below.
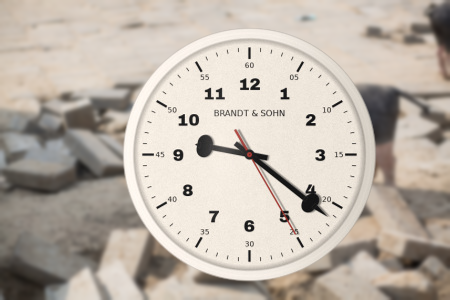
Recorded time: 9:21:25
